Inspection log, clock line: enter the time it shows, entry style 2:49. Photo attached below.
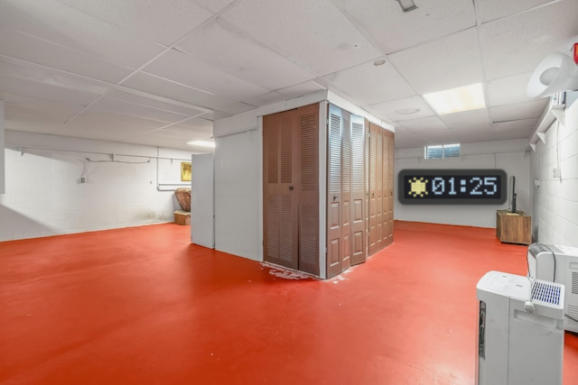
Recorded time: 1:25
